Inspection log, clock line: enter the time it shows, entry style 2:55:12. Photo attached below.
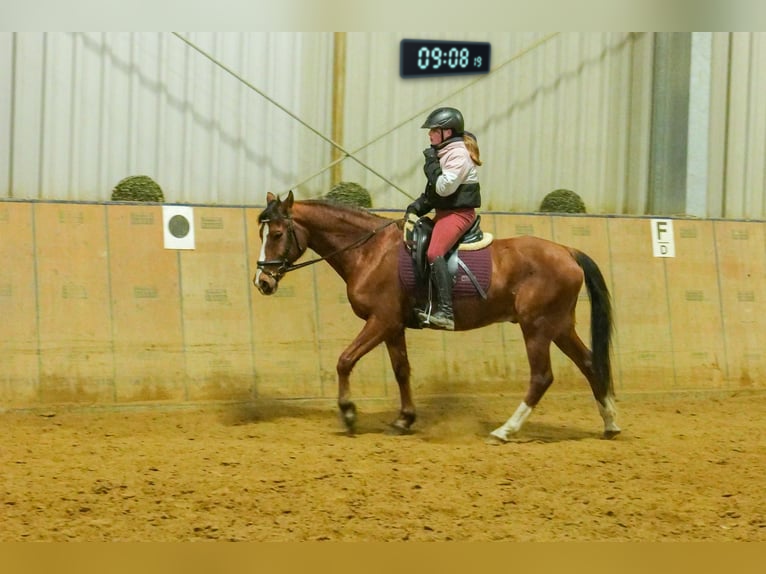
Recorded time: 9:08:19
